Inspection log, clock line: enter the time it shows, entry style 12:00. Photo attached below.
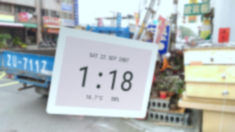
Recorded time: 1:18
